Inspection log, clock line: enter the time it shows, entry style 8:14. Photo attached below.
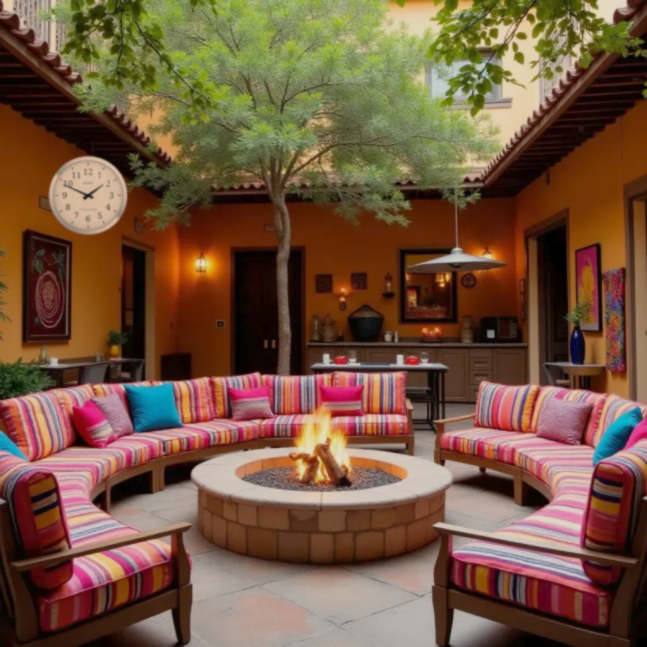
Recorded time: 1:49
